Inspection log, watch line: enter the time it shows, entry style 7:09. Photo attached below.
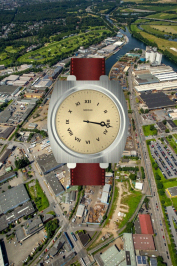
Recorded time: 3:17
